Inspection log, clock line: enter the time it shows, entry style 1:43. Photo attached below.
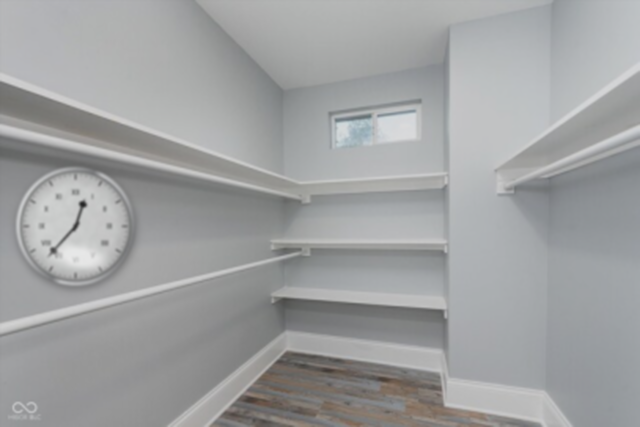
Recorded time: 12:37
